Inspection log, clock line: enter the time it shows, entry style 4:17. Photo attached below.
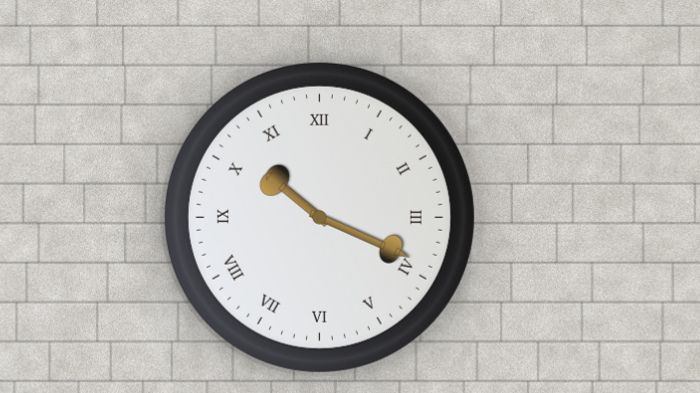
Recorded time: 10:19
